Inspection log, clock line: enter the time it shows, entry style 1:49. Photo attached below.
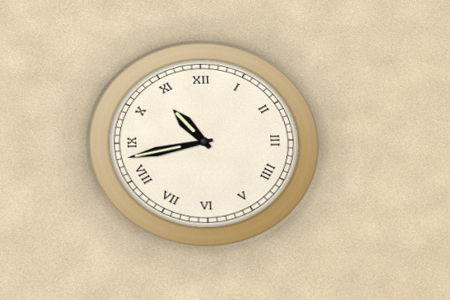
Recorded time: 10:43
